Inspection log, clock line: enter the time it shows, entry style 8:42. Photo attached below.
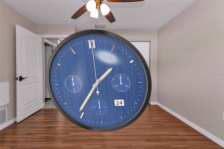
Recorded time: 1:36
